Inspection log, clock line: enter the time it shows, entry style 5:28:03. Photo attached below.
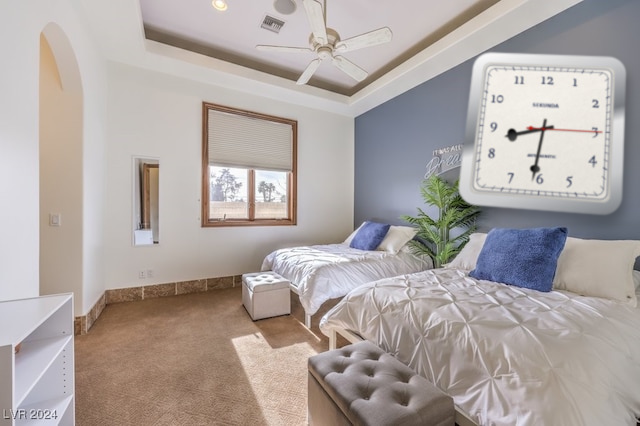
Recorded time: 8:31:15
